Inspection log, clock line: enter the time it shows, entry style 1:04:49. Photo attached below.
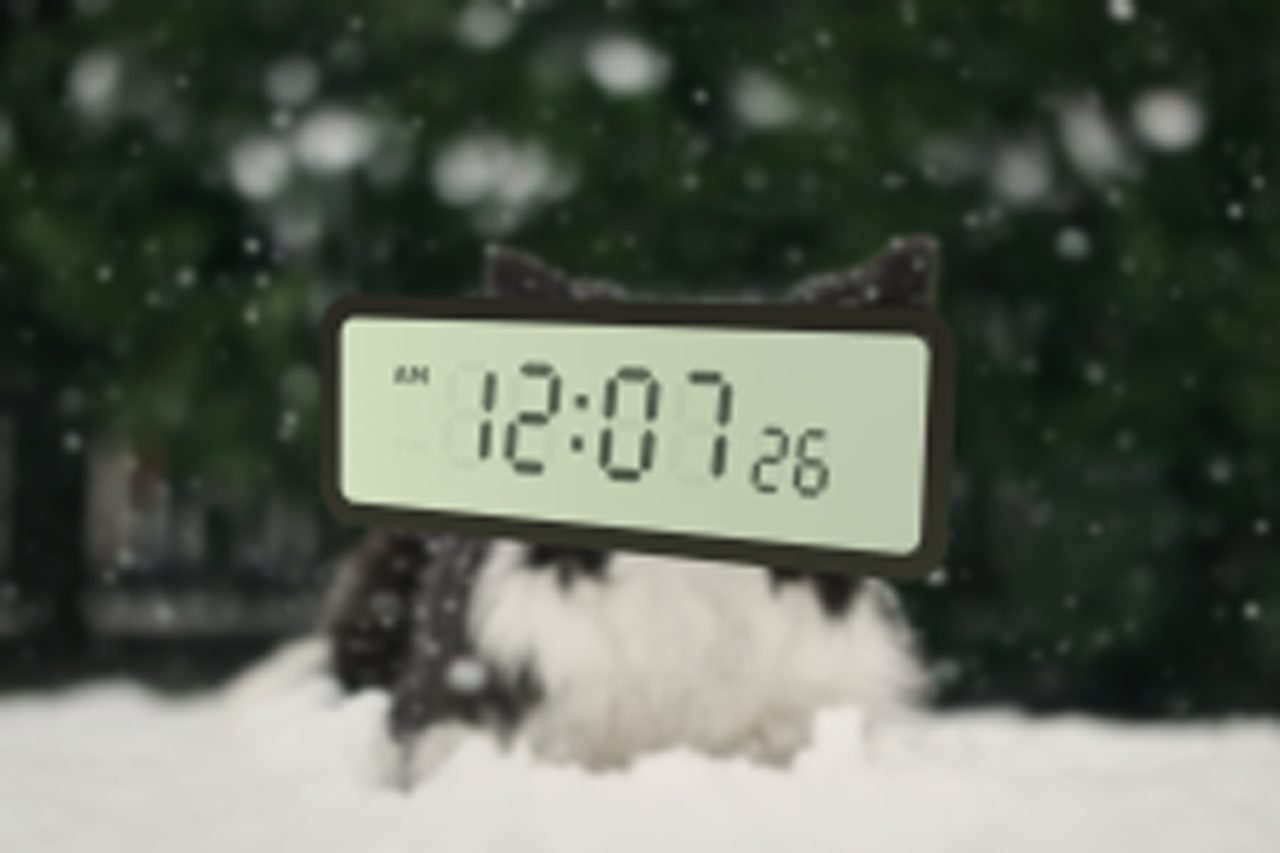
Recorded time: 12:07:26
